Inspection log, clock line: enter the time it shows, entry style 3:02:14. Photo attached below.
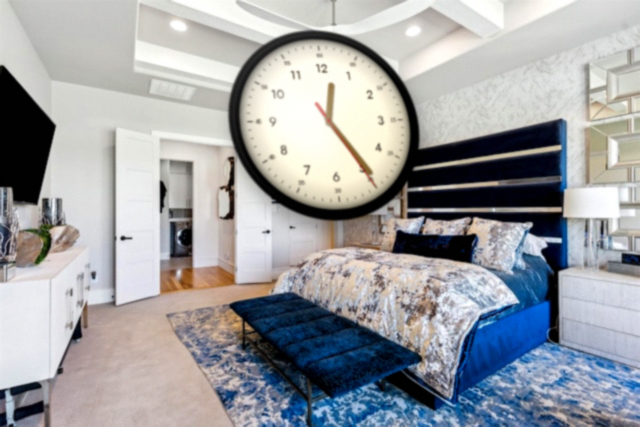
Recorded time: 12:24:25
